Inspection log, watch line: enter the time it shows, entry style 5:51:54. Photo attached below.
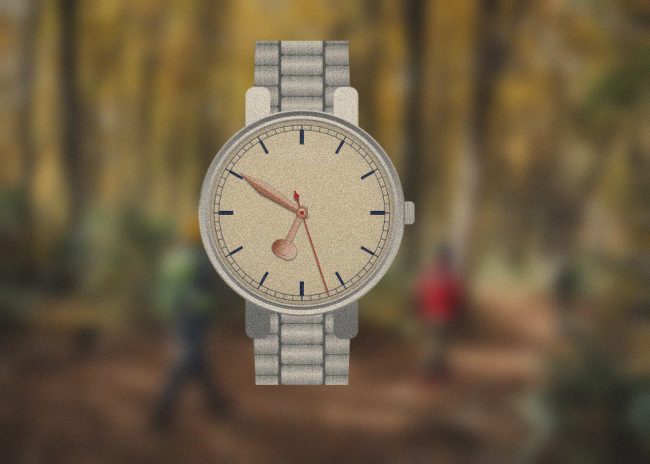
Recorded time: 6:50:27
